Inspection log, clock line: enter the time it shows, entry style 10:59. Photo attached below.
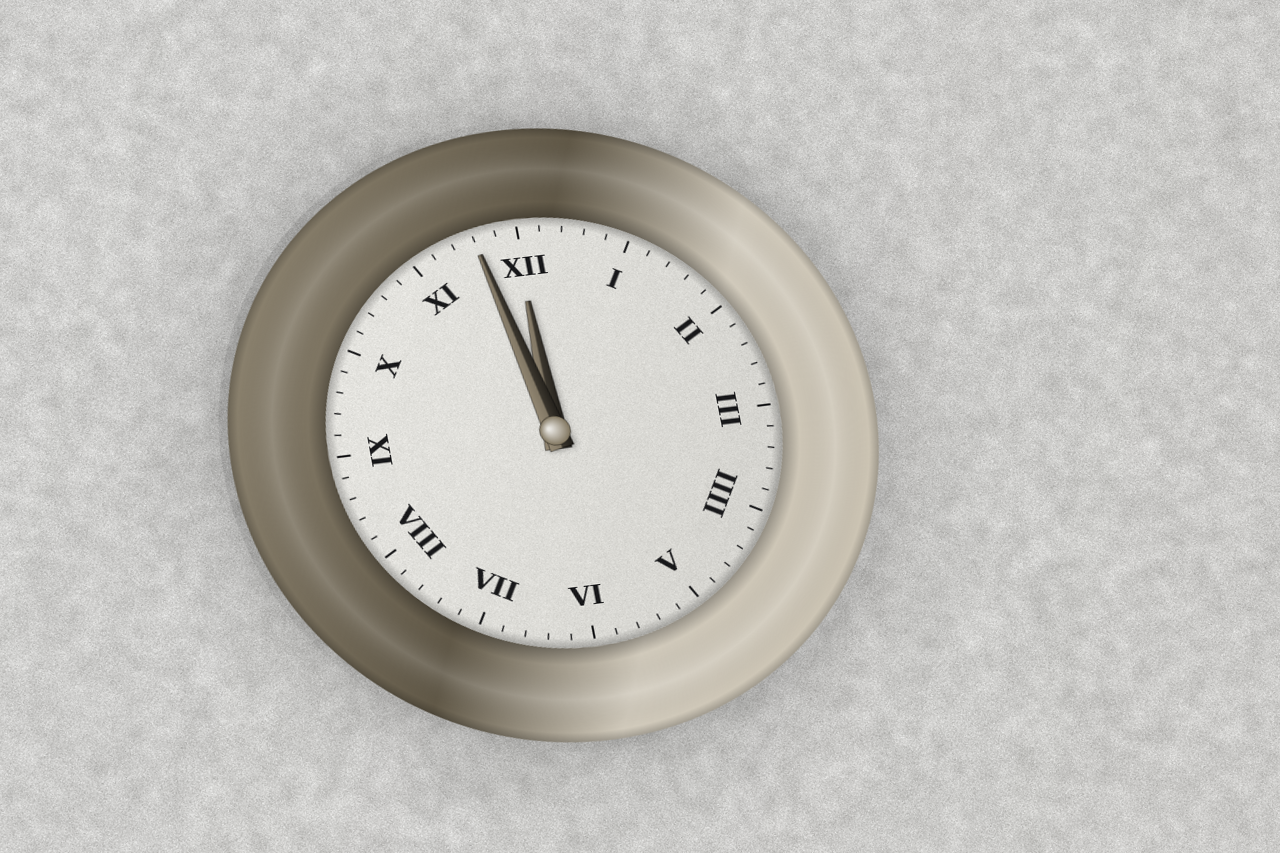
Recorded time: 11:58
